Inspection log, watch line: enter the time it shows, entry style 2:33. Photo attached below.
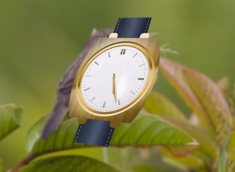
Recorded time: 5:26
